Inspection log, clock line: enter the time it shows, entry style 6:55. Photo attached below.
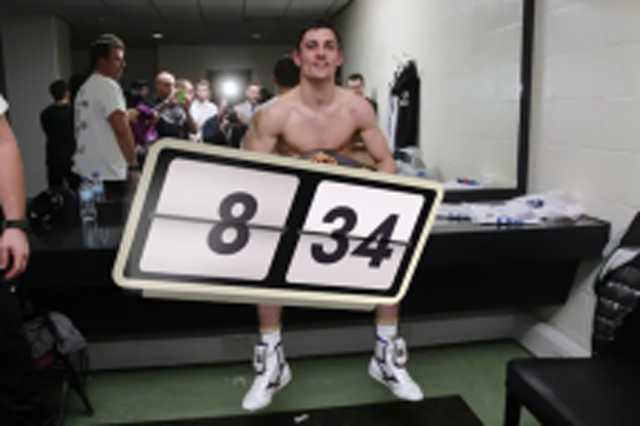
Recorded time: 8:34
